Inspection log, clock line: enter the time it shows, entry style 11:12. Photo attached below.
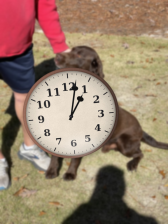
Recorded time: 1:02
